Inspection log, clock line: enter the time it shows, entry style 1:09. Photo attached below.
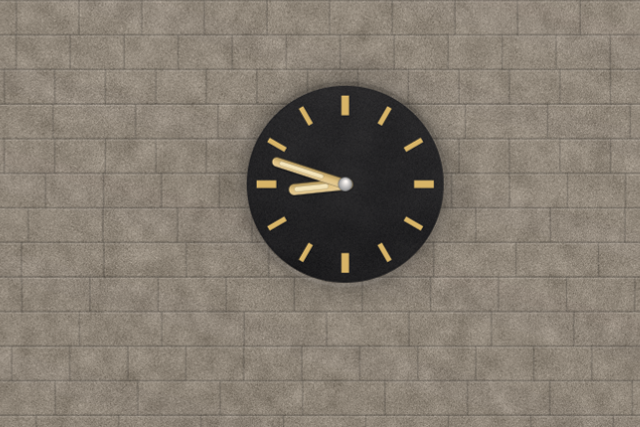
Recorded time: 8:48
